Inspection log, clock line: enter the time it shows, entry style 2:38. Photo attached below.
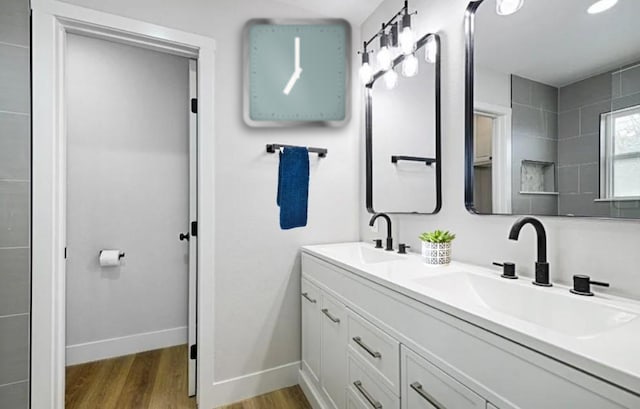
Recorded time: 7:00
